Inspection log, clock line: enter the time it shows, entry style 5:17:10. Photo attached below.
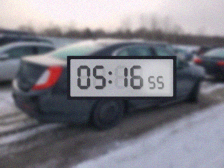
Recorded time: 5:16:55
